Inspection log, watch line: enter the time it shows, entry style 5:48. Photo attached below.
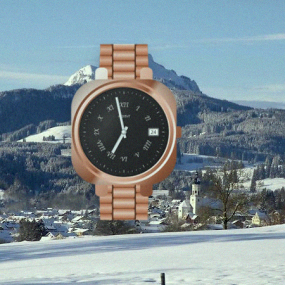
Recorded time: 6:58
